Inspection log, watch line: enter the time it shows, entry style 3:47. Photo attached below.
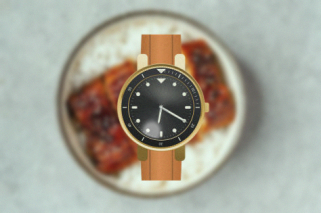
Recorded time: 6:20
